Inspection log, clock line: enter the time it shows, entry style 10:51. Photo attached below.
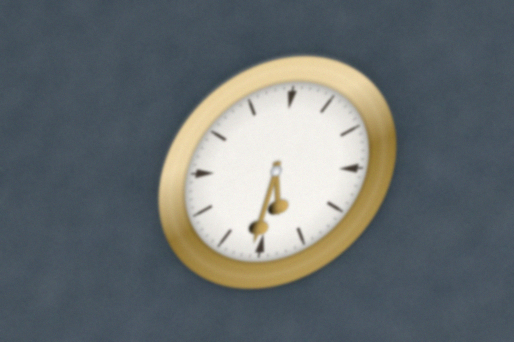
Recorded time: 5:31
